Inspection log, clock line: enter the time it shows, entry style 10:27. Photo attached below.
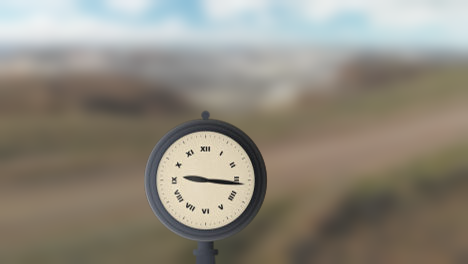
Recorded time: 9:16
